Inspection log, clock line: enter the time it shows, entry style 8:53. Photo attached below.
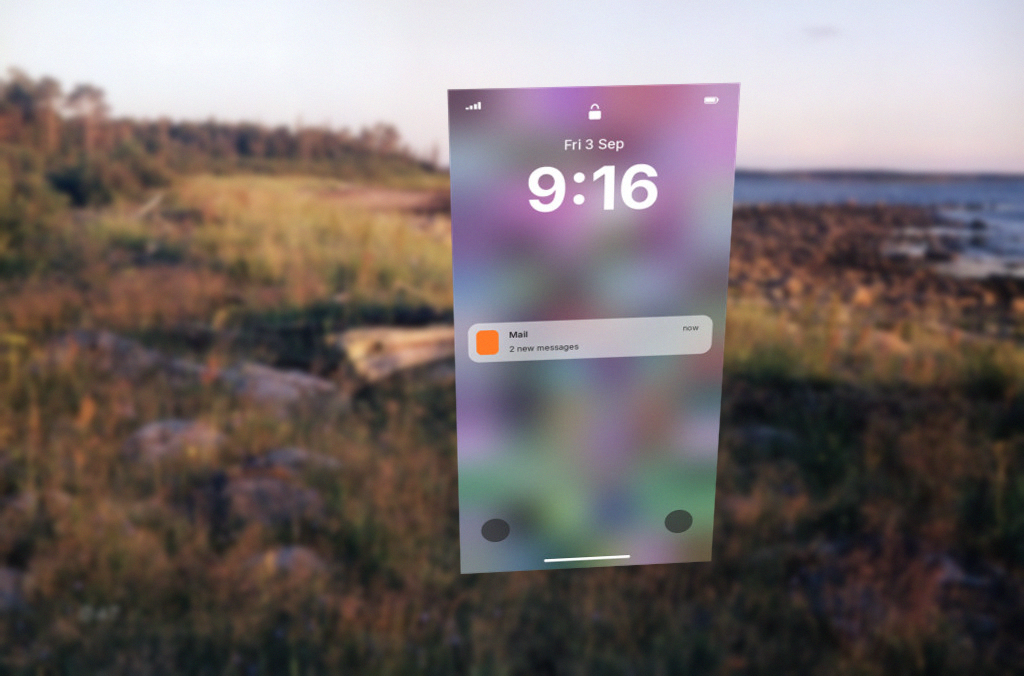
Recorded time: 9:16
